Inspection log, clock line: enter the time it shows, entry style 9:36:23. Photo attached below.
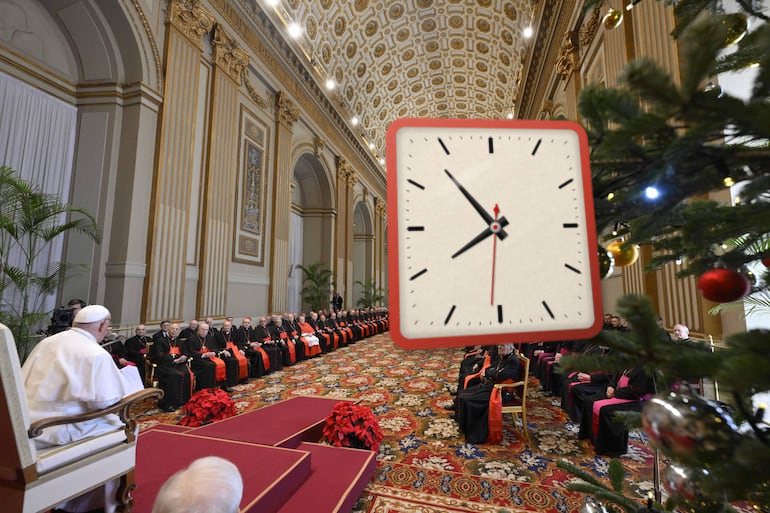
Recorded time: 7:53:31
